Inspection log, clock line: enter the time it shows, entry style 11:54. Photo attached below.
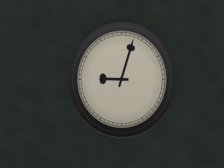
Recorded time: 9:03
